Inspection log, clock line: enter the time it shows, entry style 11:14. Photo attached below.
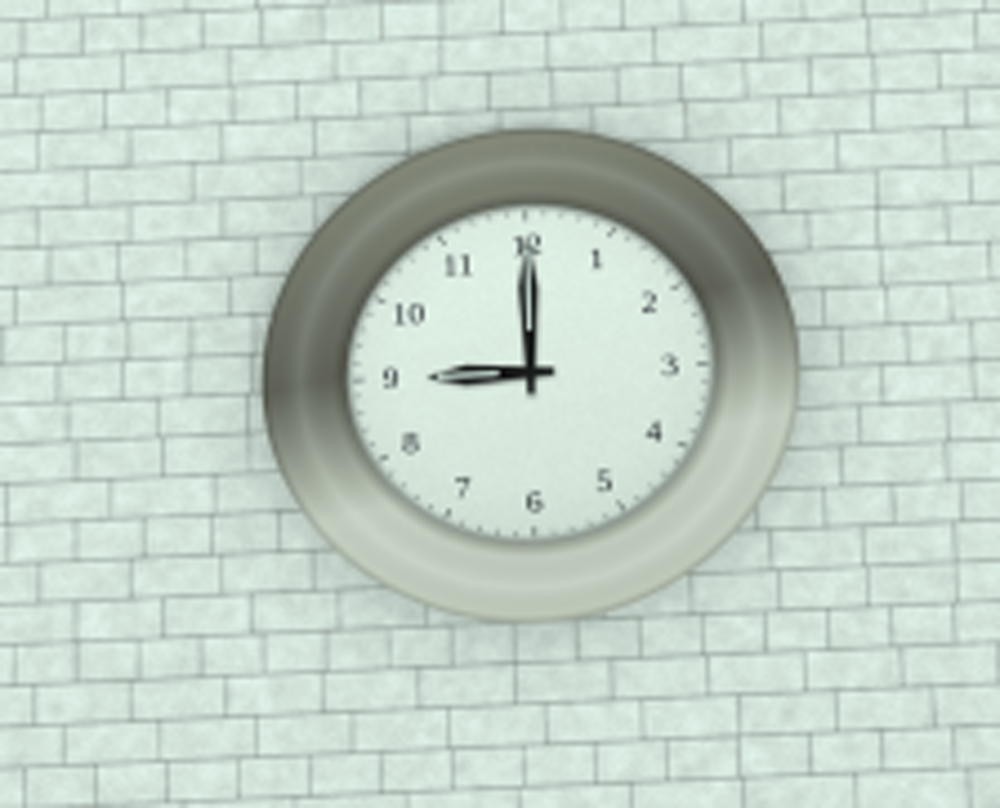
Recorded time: 9:00
